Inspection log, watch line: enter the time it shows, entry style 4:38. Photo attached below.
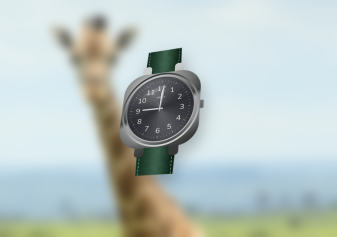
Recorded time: 9:01
